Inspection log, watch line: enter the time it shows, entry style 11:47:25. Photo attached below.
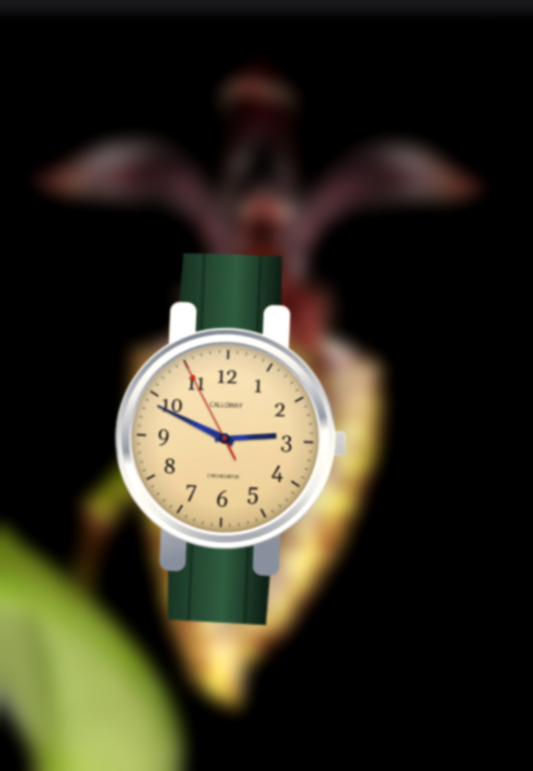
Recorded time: 2:48:55
